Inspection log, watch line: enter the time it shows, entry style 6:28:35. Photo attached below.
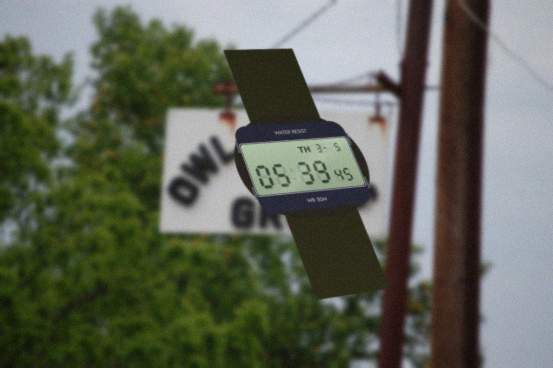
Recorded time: 5:39:45
